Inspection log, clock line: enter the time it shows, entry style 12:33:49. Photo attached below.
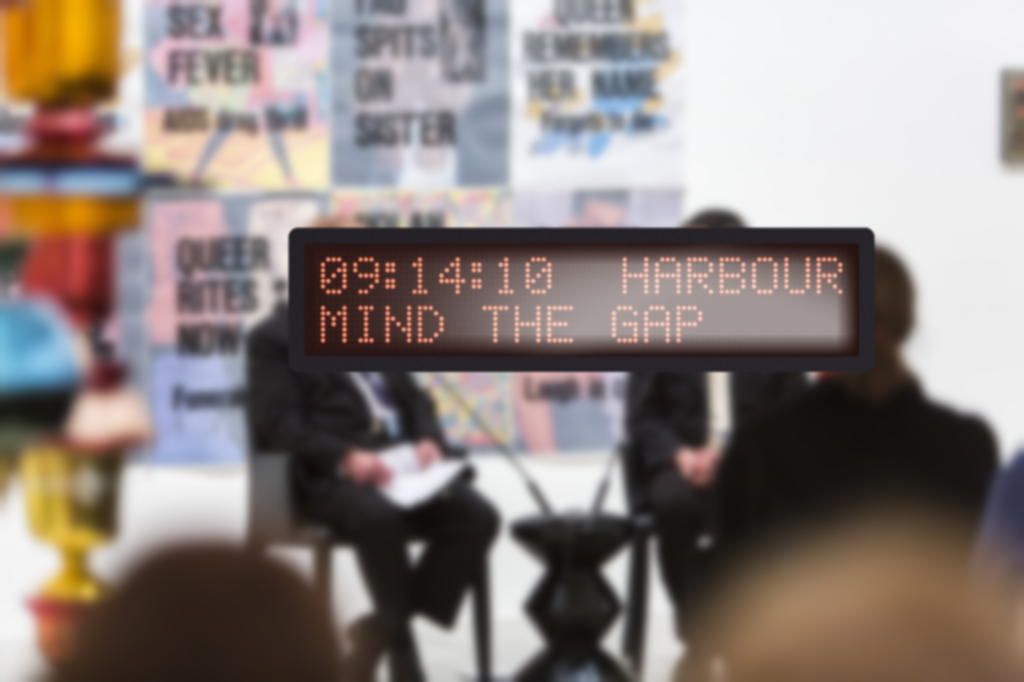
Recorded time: 9:14:10
